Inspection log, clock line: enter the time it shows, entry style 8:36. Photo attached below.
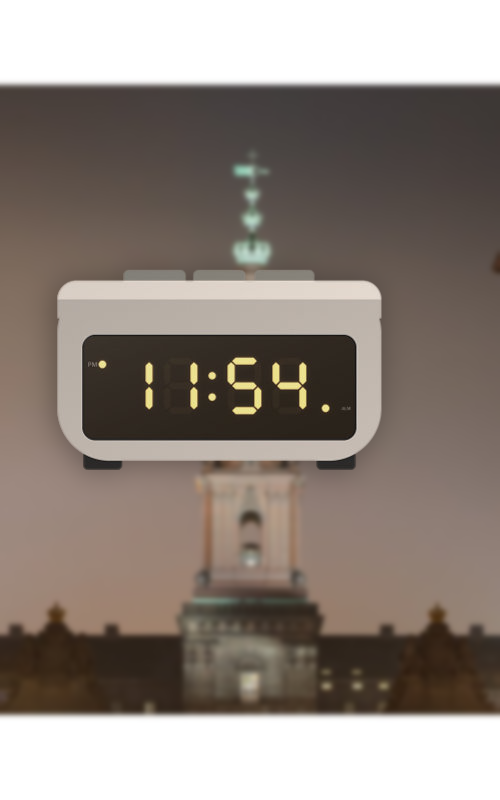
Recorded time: 11:54
